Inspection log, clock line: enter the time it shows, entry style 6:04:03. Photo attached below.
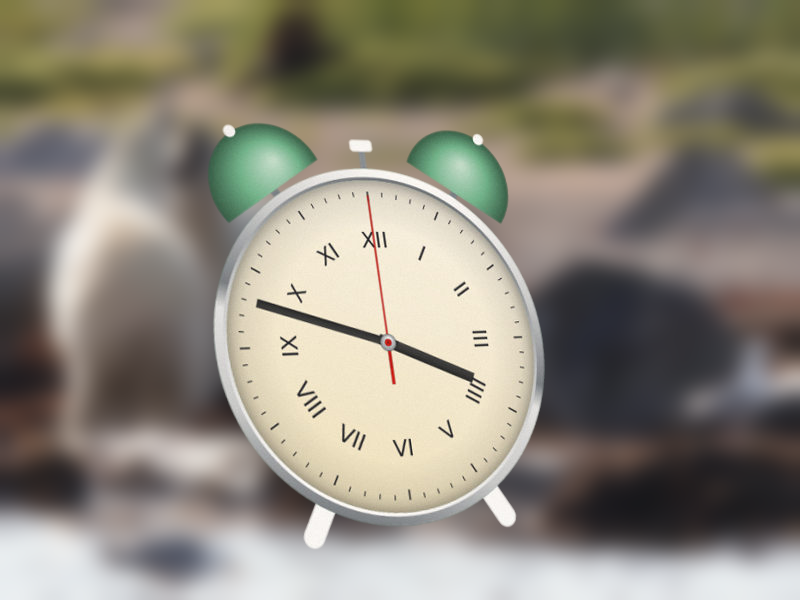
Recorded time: 3:48:00
